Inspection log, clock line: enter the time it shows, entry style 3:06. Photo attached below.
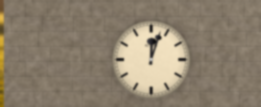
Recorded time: 12:03
